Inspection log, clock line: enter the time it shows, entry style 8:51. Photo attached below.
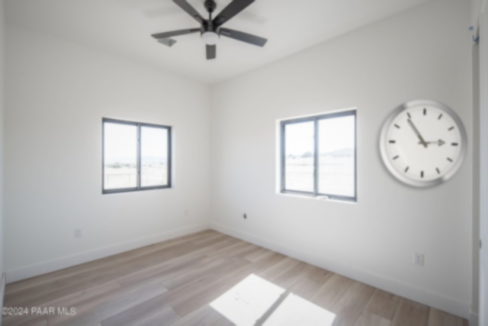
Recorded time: 2:54
